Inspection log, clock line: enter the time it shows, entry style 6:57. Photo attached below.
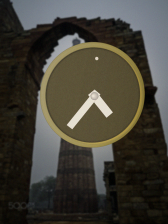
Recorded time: 4:36
